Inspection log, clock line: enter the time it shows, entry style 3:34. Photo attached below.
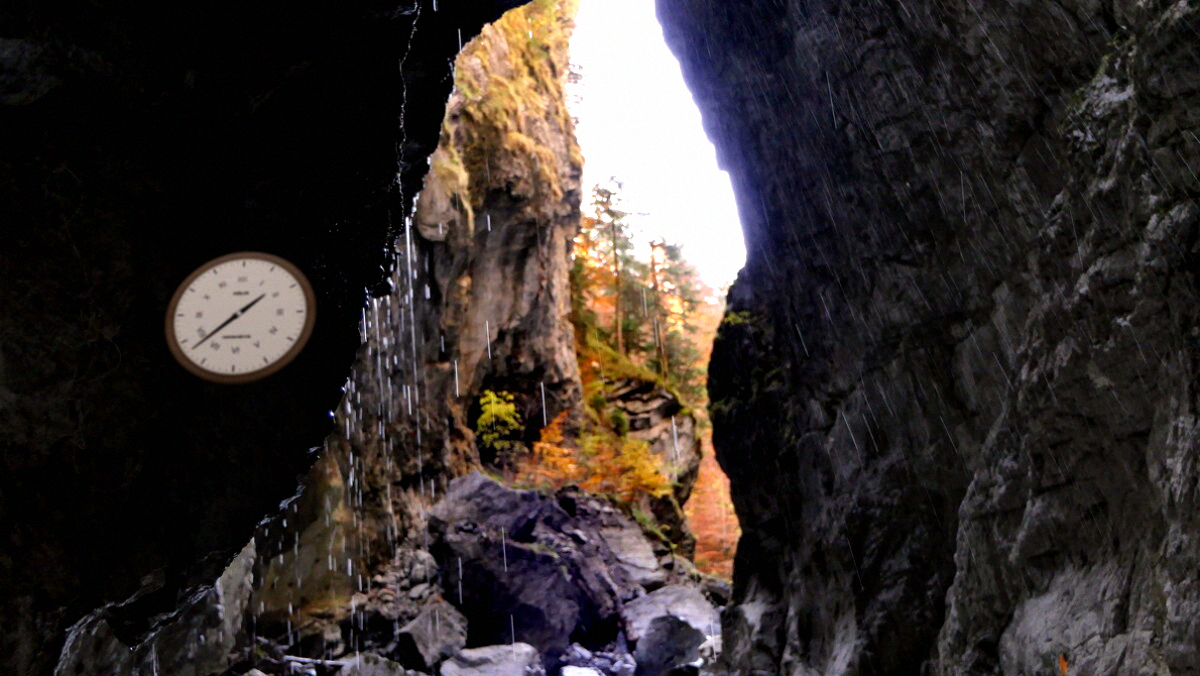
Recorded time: 1:38
